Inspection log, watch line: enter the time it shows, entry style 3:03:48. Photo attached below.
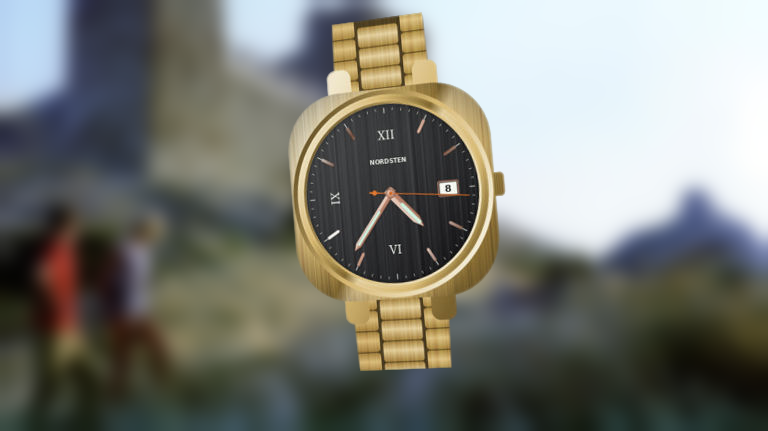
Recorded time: 4:36:16
